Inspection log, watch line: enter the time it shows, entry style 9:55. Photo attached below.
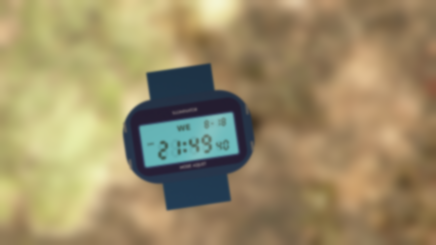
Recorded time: 21:49
